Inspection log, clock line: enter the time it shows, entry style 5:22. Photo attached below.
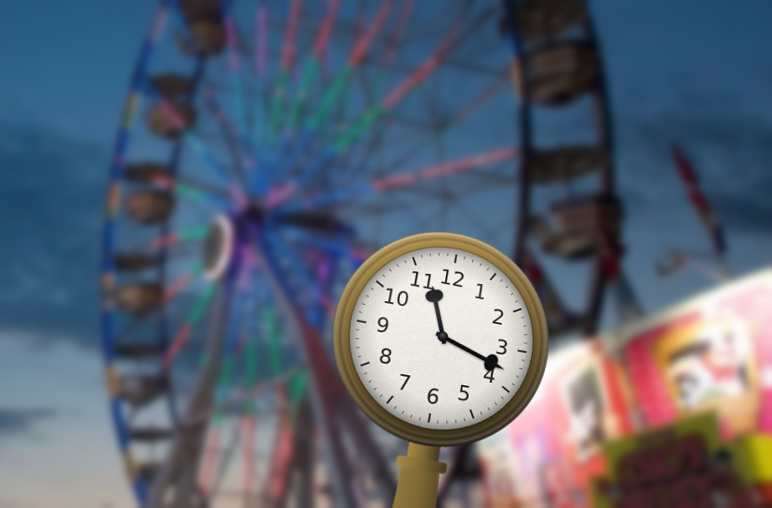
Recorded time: 11:18
